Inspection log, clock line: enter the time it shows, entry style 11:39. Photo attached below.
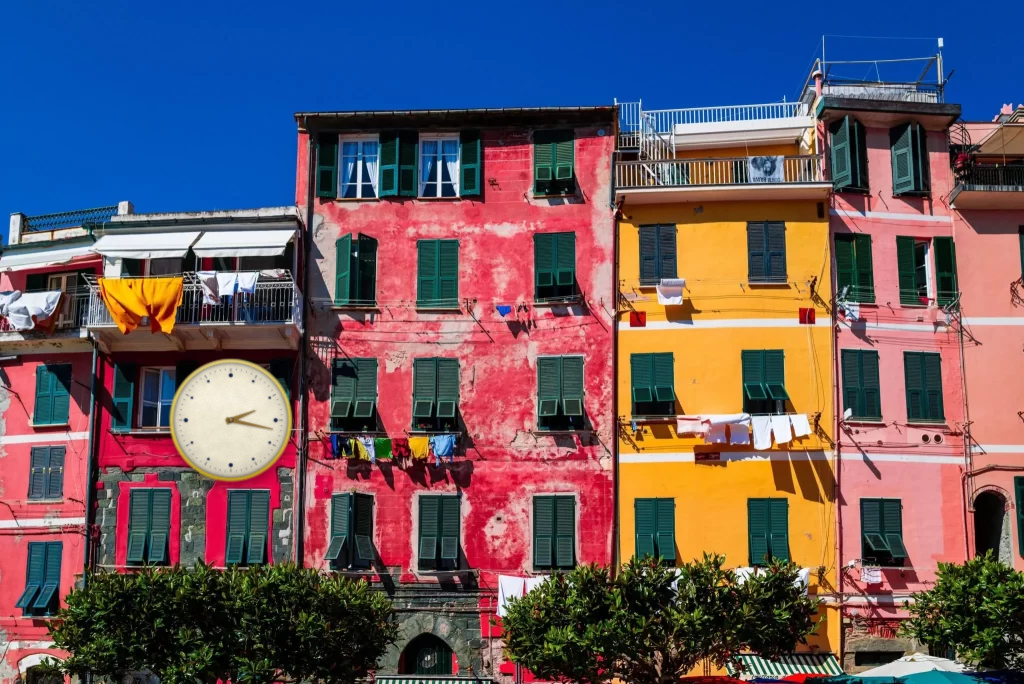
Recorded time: 2:17
